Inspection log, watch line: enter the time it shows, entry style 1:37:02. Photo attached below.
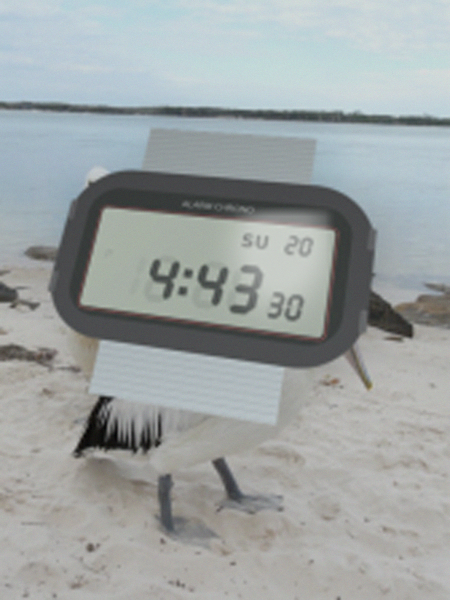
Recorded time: 4:43:30
